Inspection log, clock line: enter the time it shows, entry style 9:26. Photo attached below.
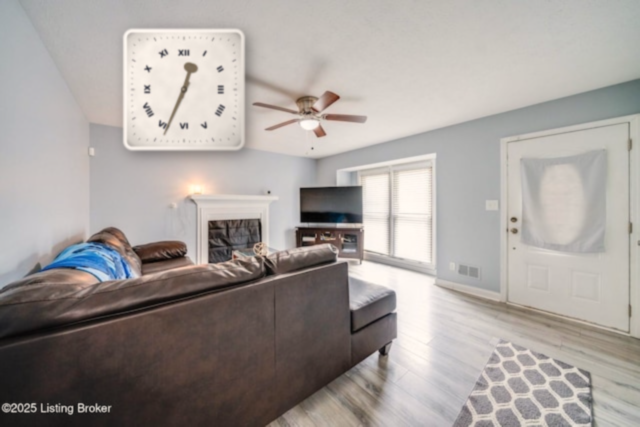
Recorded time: 12:34
